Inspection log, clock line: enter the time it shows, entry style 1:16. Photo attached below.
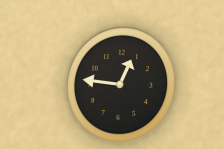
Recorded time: 12:46
